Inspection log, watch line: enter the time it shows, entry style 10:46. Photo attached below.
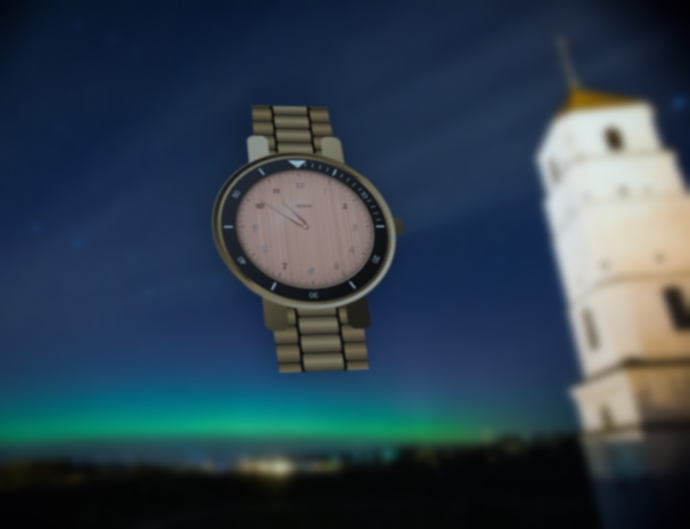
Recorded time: 10:51
